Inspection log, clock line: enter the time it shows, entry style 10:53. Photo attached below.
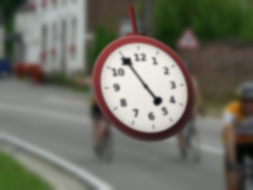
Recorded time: 4:55
